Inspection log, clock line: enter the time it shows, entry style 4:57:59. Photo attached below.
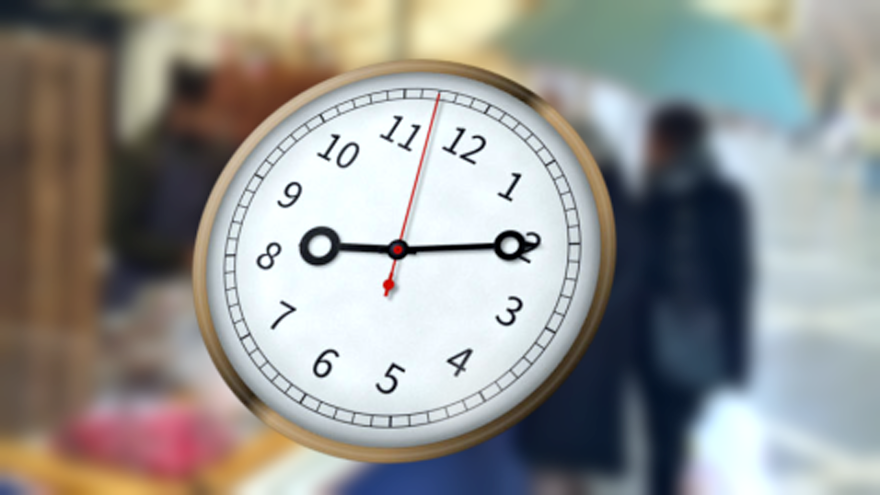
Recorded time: 8:09:57
